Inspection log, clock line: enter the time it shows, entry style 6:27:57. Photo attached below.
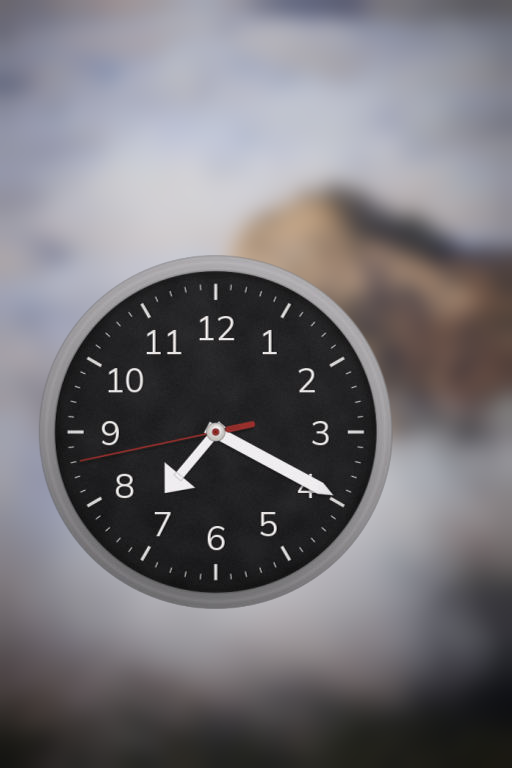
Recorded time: 7:19:43
